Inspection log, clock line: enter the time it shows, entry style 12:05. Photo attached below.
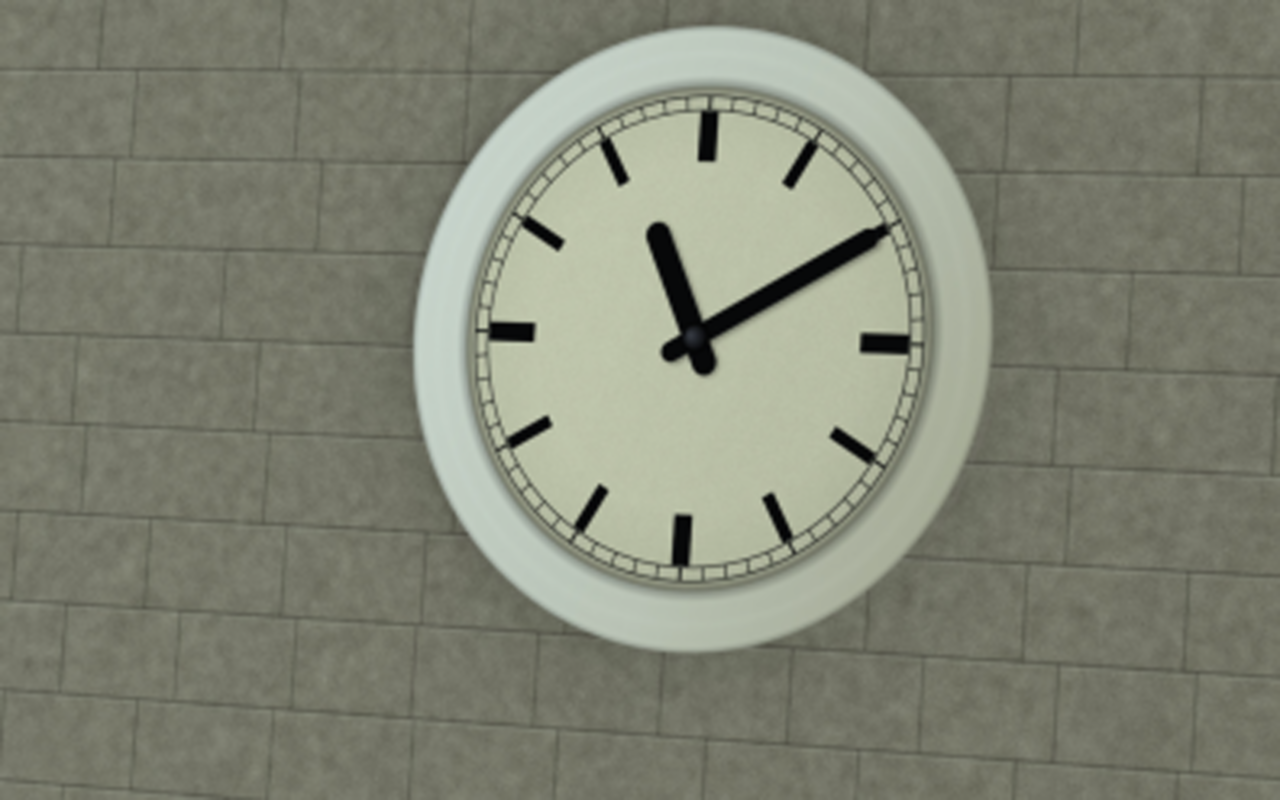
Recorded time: 11:10
